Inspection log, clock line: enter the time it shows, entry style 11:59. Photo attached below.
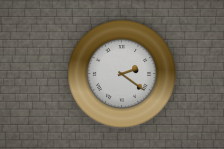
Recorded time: 2:21
